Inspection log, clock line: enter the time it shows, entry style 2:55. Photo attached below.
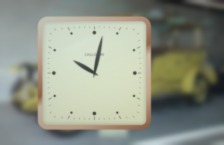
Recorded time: 10:02
